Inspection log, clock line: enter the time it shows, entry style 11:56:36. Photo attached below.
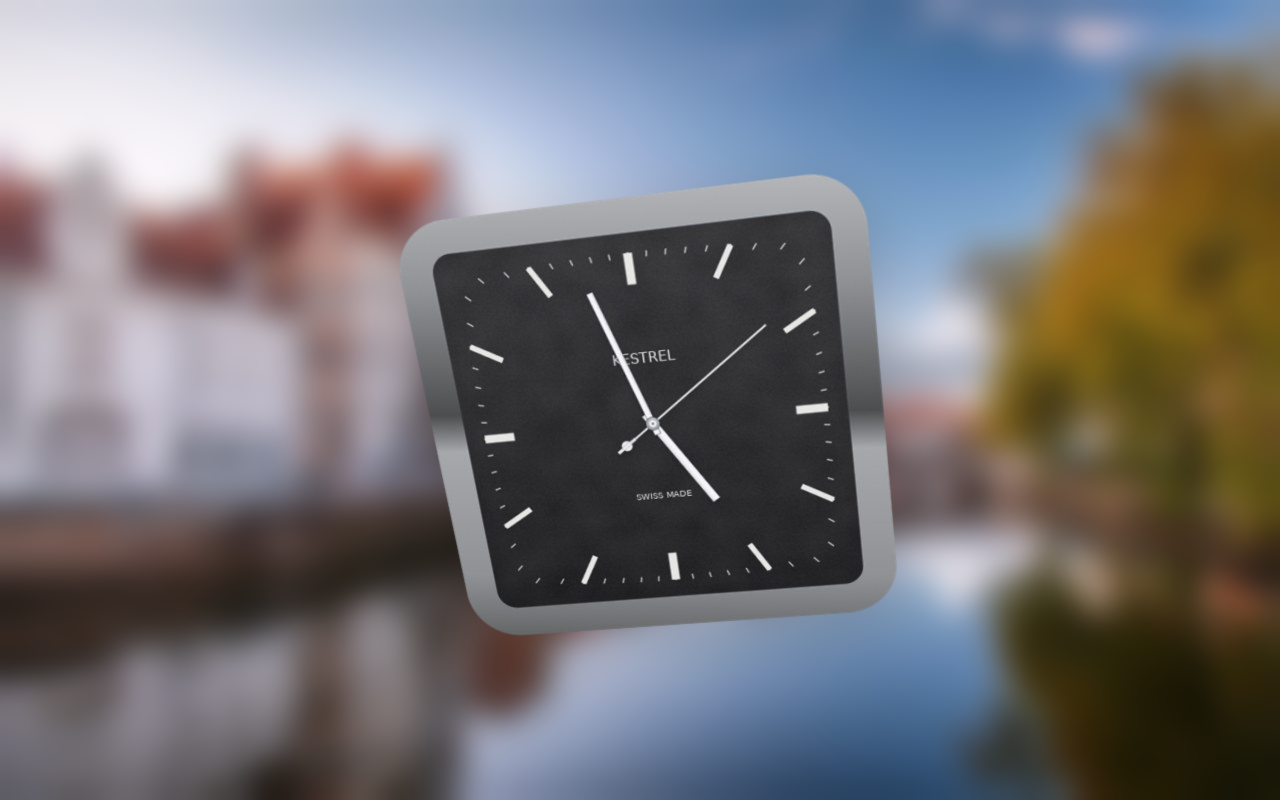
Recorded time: 4:57:09
